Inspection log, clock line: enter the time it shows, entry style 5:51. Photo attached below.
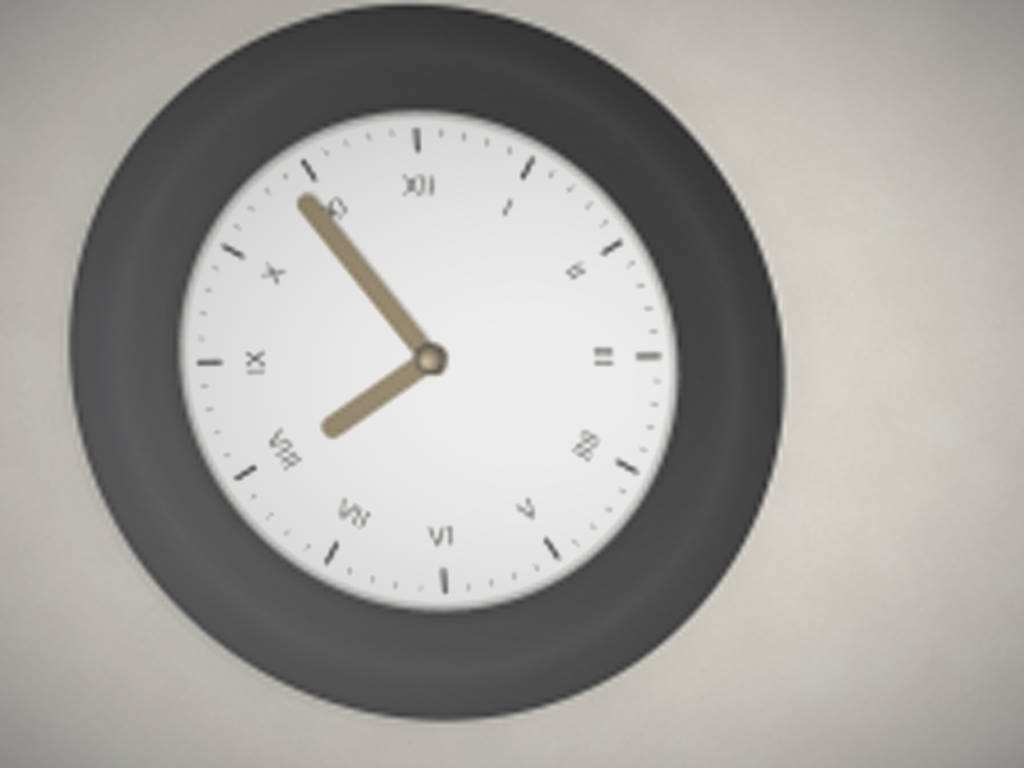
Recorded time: 7:54
